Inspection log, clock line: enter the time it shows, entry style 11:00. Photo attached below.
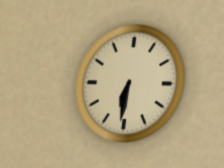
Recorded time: 6:31
